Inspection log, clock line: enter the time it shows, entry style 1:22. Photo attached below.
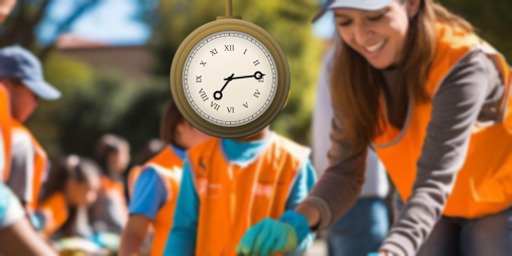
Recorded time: 7:14
